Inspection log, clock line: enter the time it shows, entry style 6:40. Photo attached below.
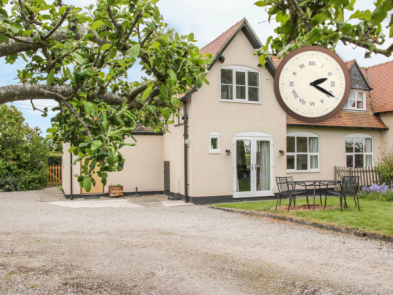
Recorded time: 2:20
